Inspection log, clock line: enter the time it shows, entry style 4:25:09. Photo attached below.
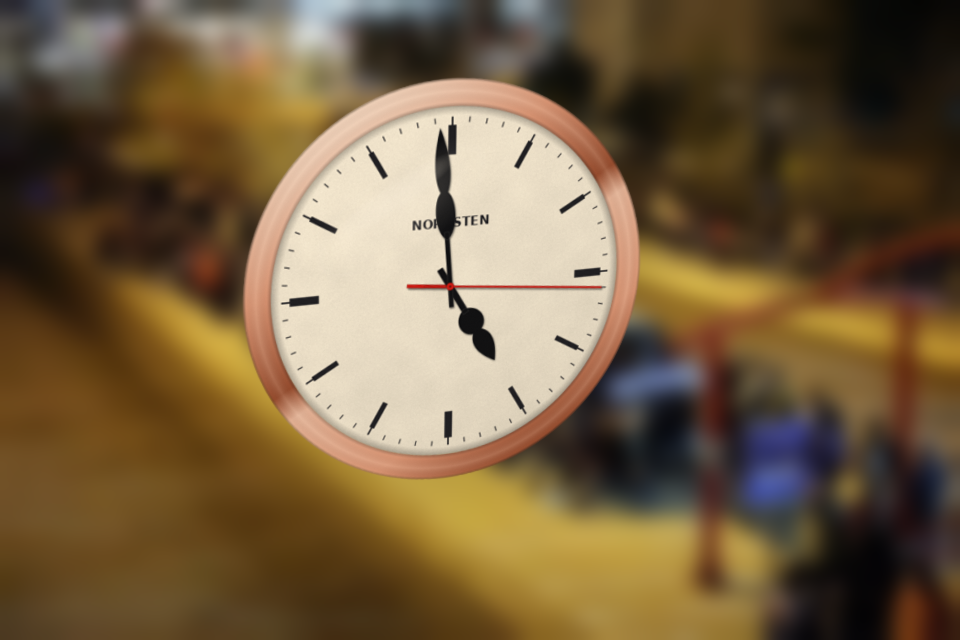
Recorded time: 4:59:16
